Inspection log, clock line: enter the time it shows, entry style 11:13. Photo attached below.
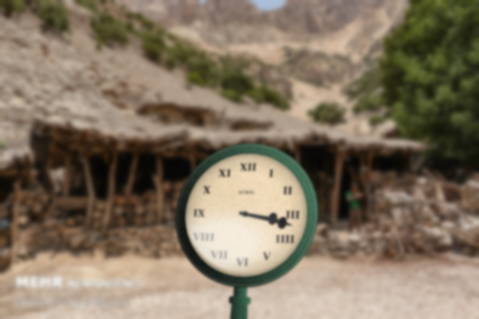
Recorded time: 3:17
